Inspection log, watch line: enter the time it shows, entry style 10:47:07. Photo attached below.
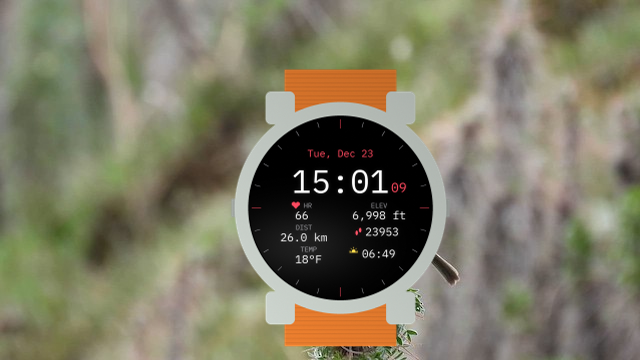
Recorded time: 15:01:09
